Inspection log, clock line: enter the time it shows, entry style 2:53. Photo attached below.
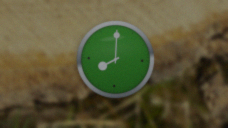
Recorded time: 8:00
